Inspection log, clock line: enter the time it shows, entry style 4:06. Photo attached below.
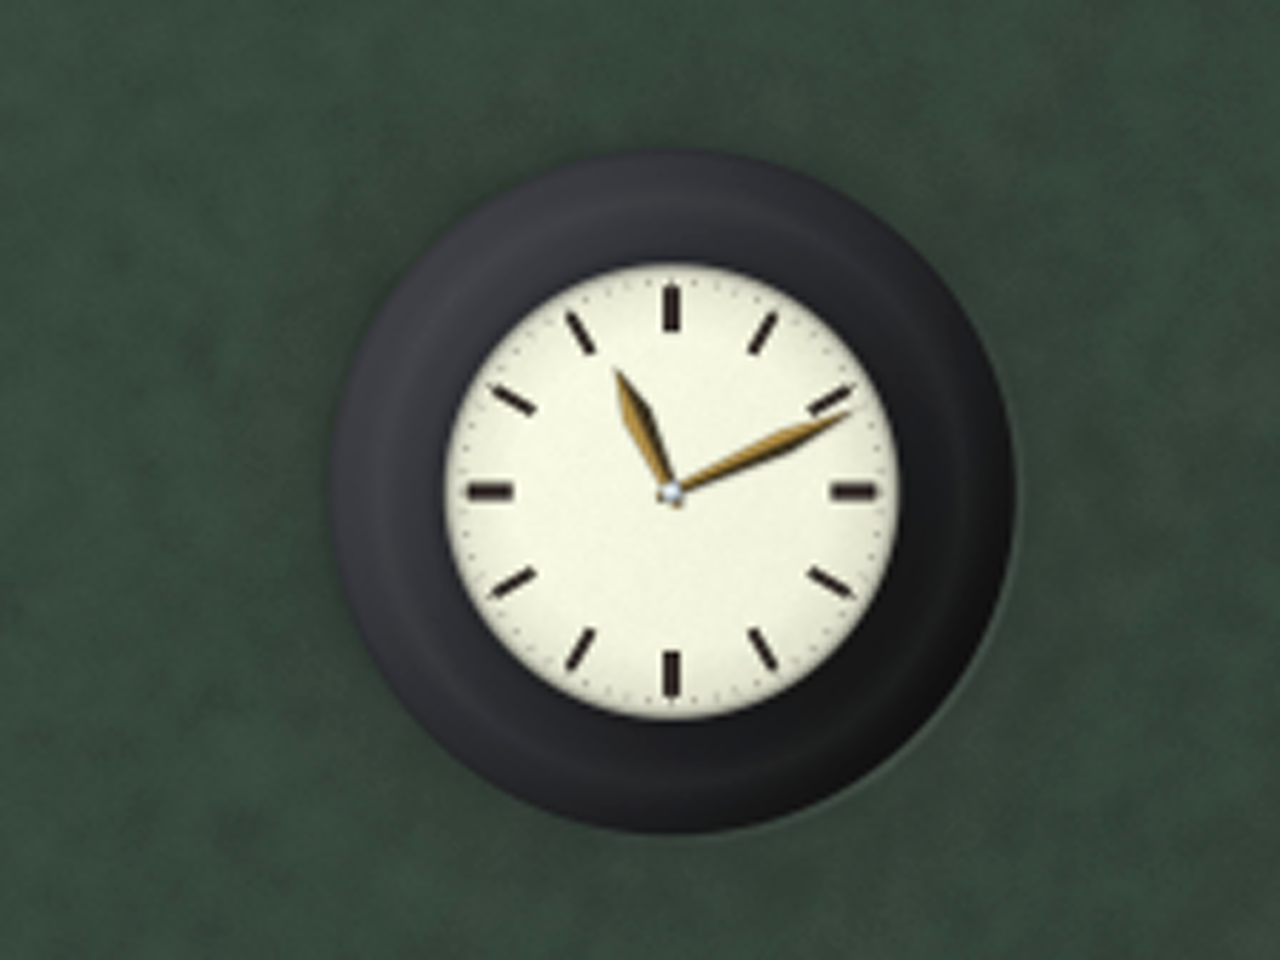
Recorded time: 11:11
